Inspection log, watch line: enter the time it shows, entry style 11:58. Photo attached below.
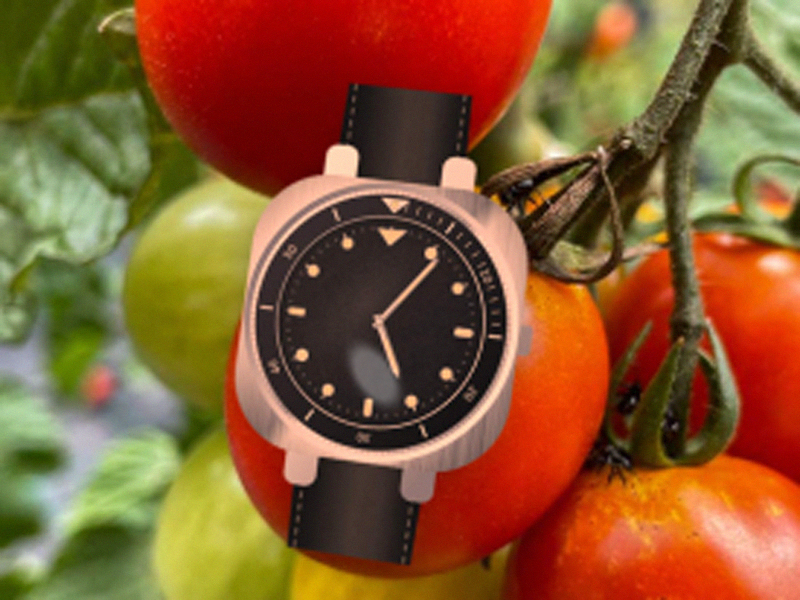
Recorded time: 5:06
